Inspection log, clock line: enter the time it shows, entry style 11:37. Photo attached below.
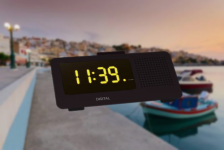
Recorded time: 11:39
